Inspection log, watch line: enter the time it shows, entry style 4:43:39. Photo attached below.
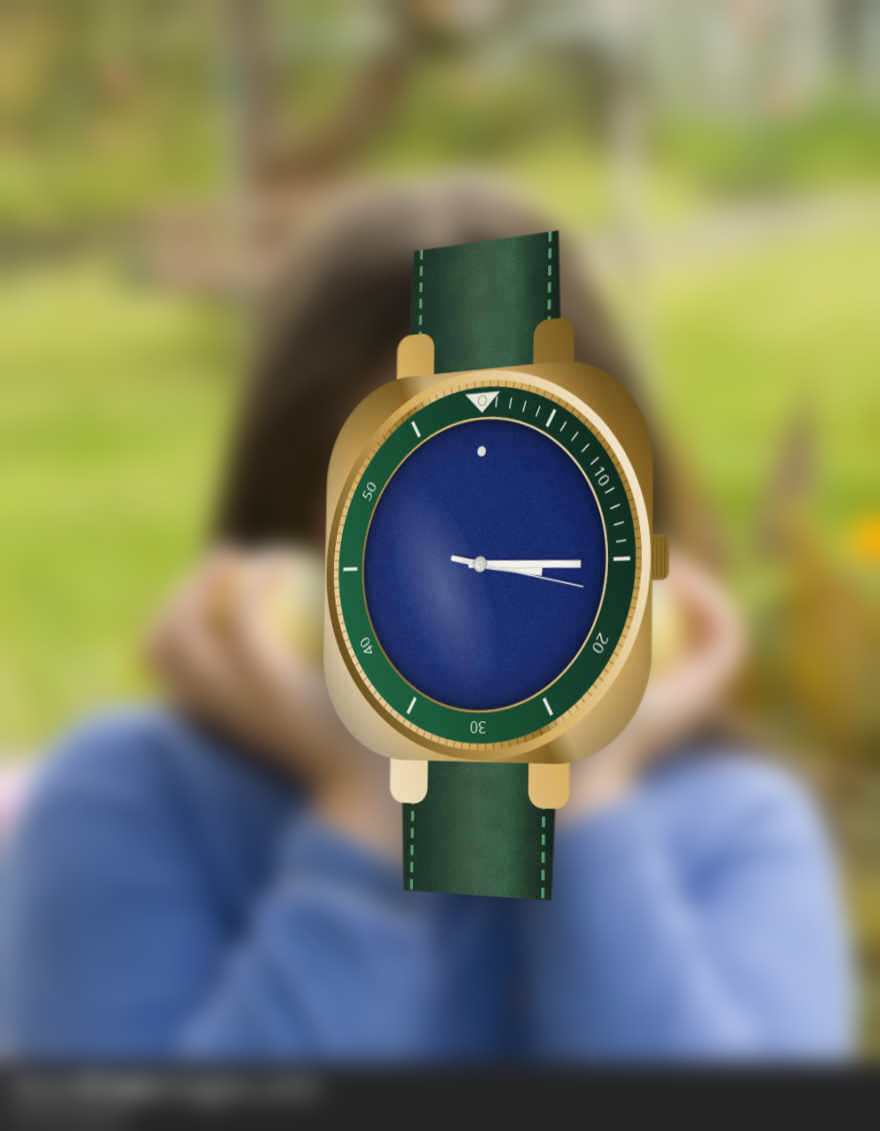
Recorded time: 3:15:17
